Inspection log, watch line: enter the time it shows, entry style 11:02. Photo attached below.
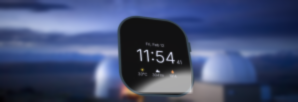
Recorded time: 11:54
